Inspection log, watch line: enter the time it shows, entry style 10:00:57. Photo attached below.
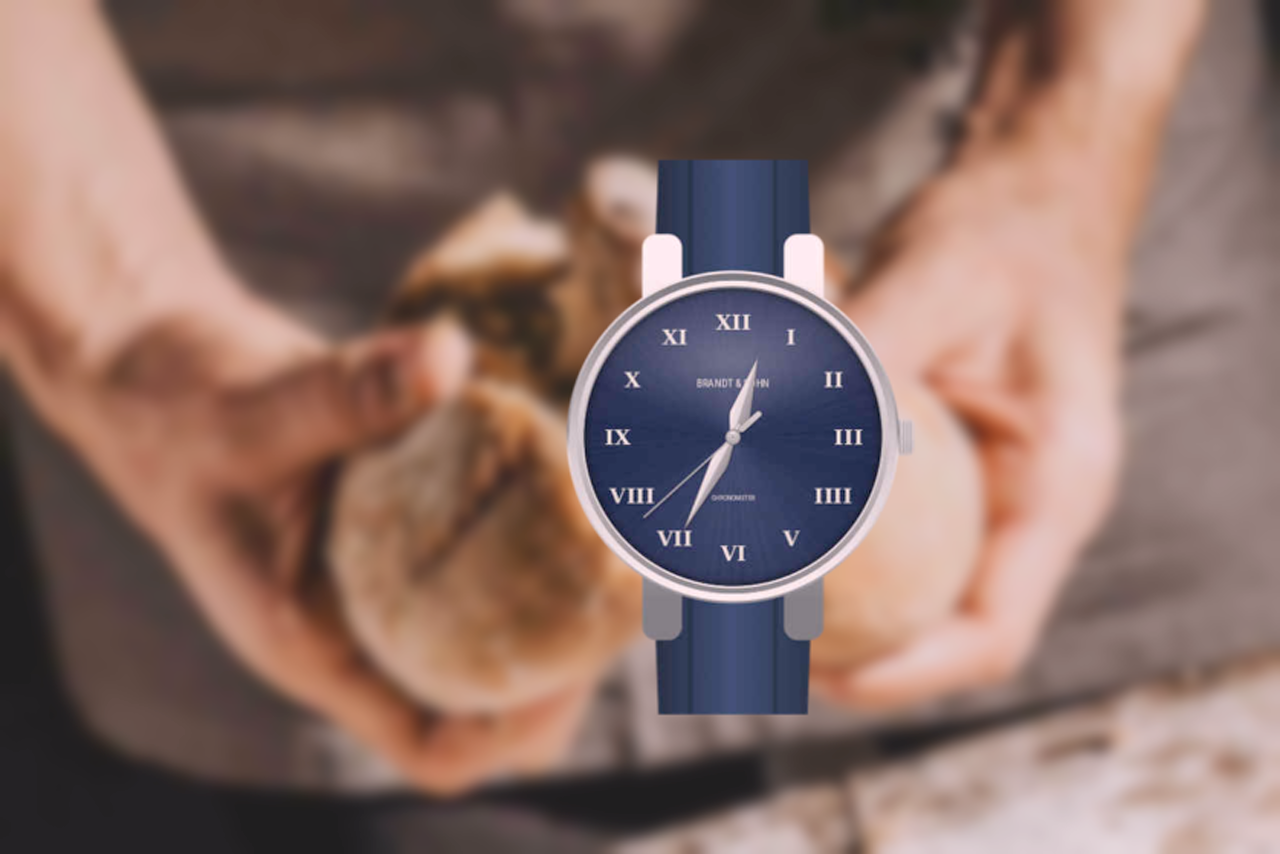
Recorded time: 12:34:38
